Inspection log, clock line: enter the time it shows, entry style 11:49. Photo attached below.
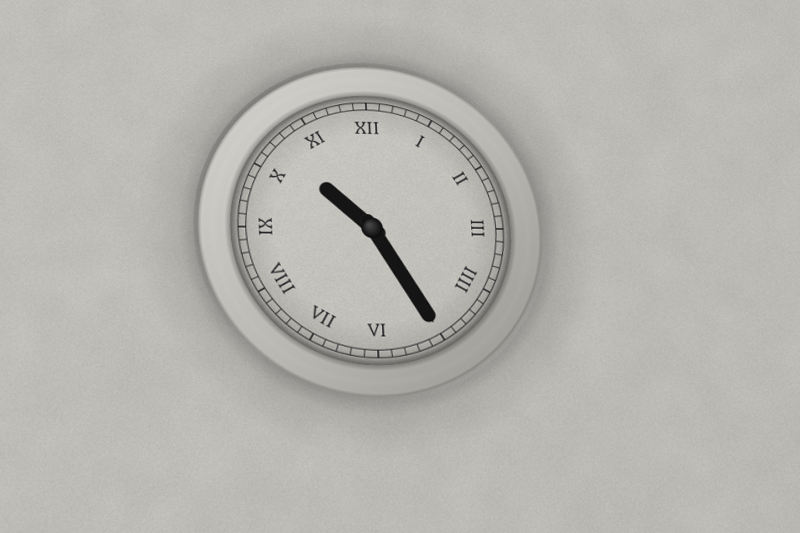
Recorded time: 10:25
